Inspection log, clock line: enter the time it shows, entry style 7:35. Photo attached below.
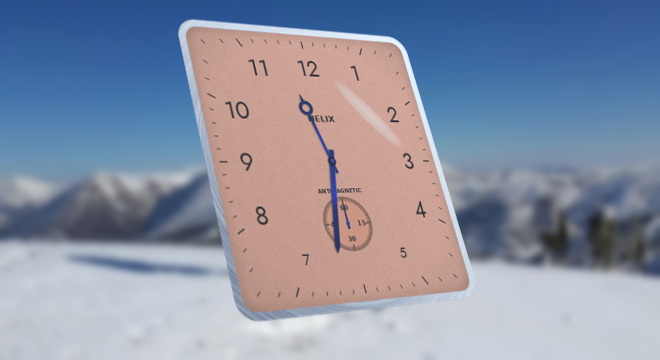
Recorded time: 11:32
